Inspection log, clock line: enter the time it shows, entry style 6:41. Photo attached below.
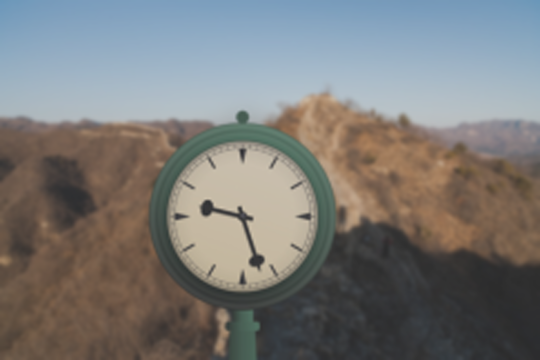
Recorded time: 9:27
